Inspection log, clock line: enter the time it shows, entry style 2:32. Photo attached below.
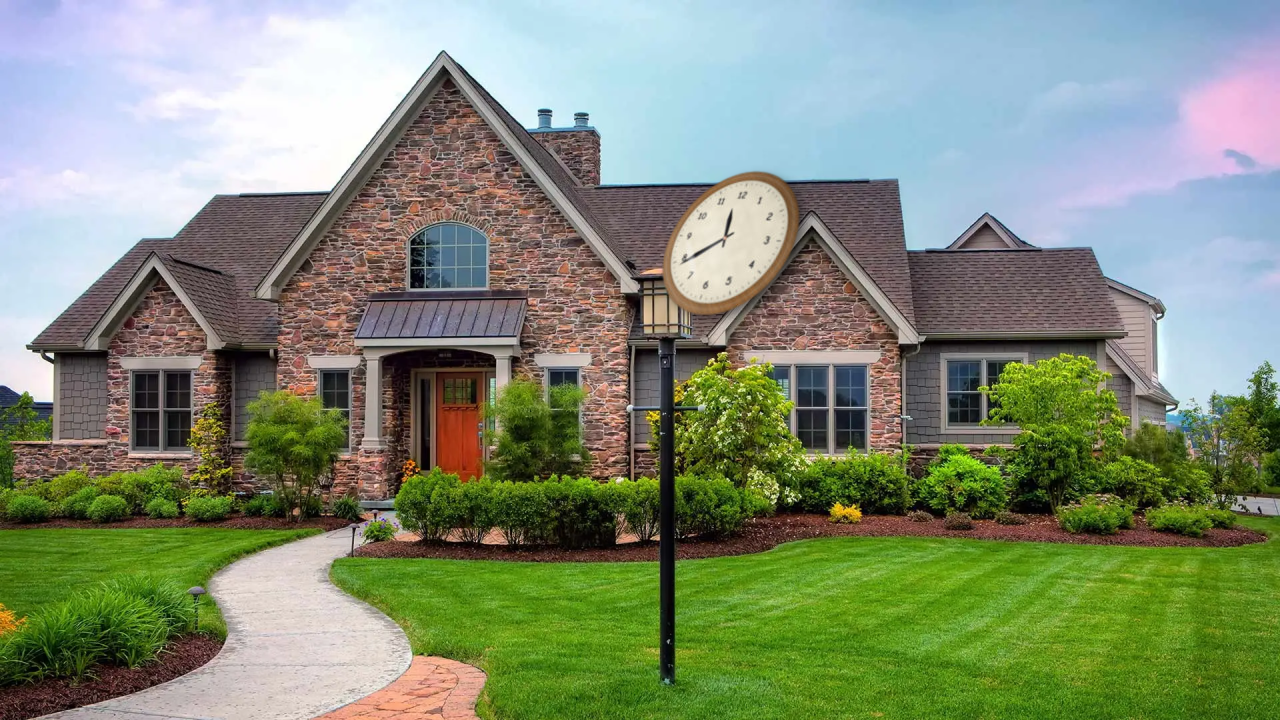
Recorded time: 11:39
